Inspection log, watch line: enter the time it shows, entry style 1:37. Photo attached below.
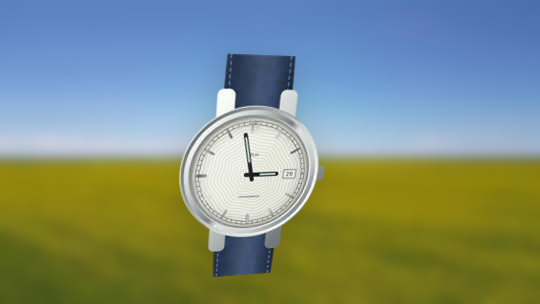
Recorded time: 2:58
